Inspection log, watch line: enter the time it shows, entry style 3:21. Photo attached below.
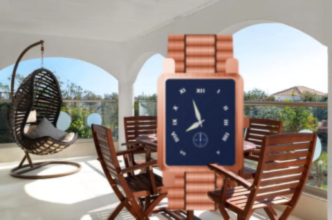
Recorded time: 7:57
